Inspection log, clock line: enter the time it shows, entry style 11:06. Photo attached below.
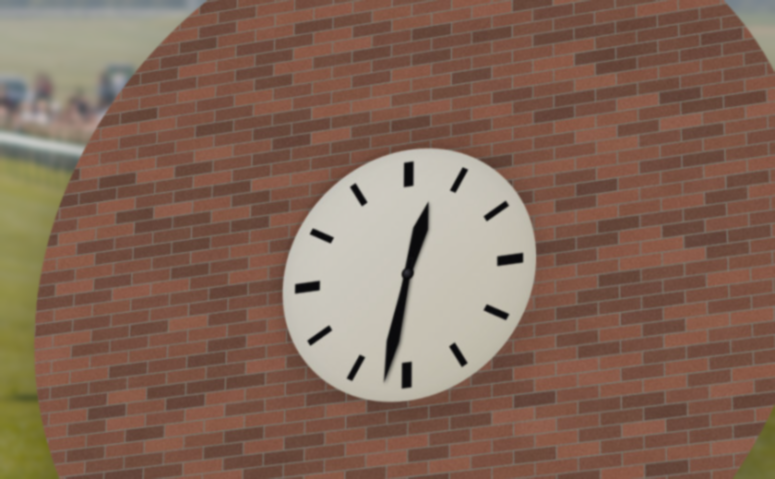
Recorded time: 12:32
